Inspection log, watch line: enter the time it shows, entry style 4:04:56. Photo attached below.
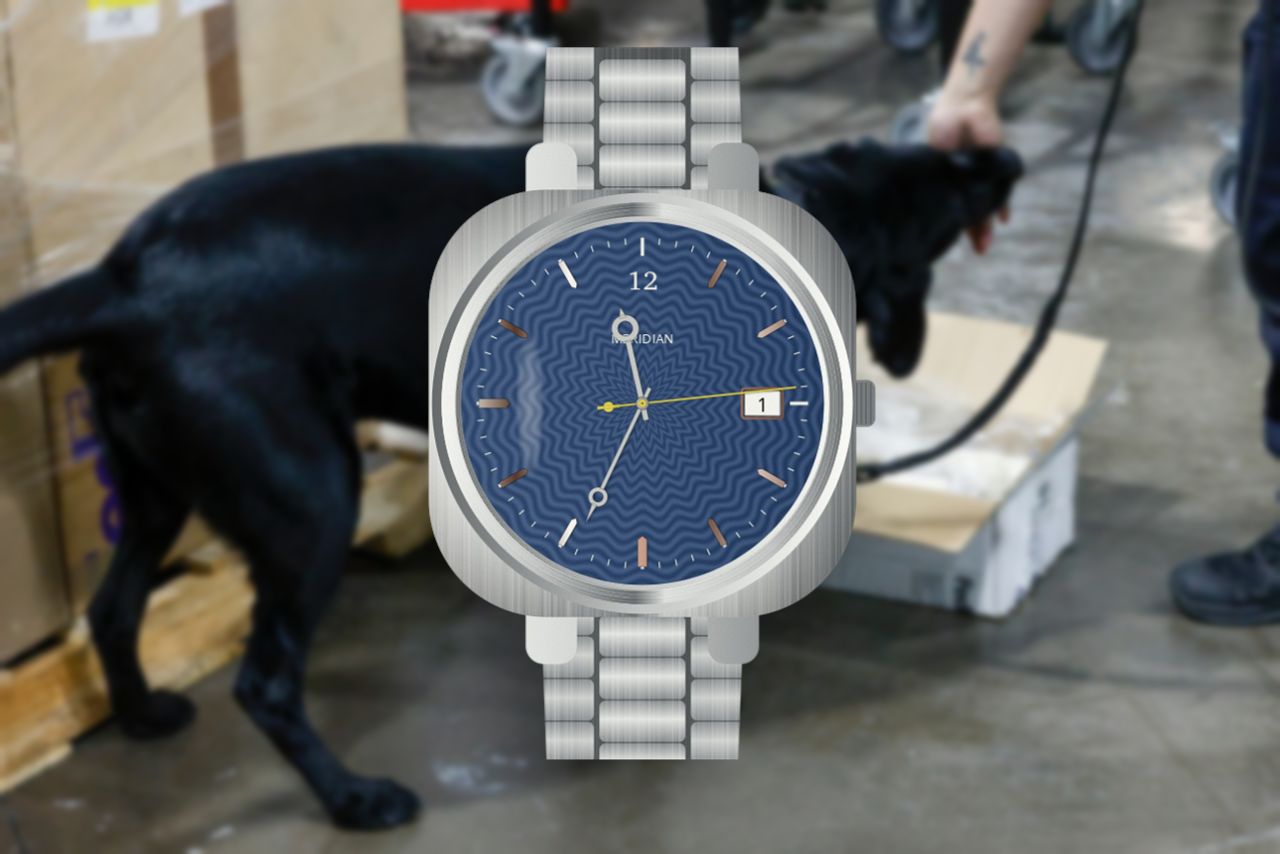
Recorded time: 11:34:14
